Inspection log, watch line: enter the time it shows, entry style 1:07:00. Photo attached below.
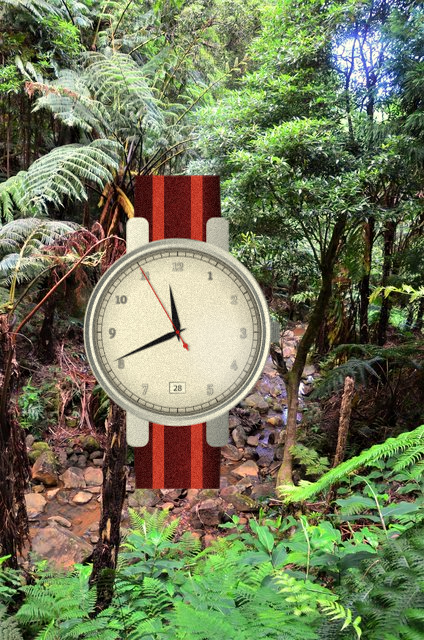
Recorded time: 11:40:55
